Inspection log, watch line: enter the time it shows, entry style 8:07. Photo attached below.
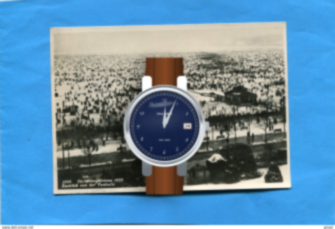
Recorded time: 12:04
